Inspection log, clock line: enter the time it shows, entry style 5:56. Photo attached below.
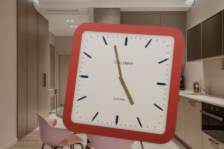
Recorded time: 4:57
